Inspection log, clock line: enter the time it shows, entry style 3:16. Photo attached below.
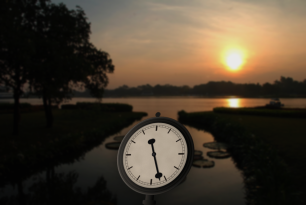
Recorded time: 11:27
